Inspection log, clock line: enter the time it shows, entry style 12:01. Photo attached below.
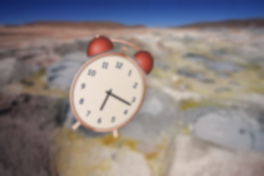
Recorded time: 6:17
